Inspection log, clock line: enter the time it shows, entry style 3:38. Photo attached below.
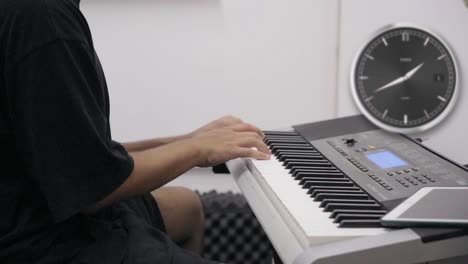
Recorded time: 1:41
